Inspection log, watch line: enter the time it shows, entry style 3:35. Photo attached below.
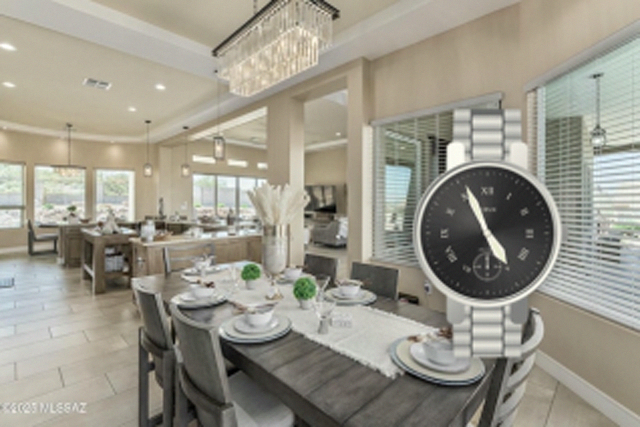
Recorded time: 4:56
